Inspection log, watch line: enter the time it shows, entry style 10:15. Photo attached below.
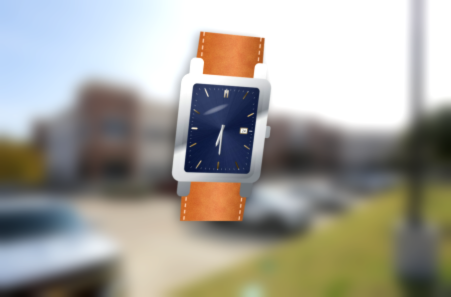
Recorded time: 6:30
